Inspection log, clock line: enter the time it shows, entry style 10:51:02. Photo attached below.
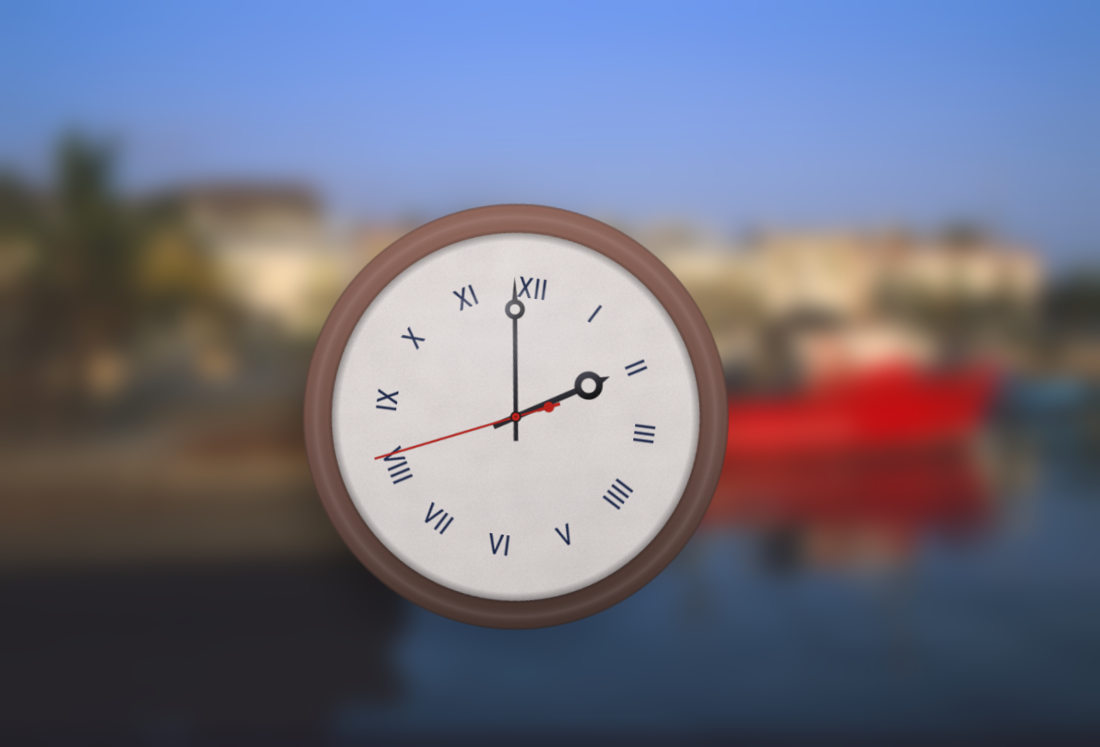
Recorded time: 1:58:41
